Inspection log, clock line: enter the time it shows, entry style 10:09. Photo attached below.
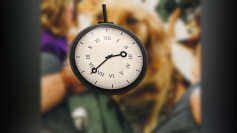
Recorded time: 2:38
